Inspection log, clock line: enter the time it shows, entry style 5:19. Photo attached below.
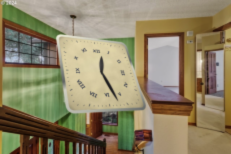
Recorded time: 12:27
